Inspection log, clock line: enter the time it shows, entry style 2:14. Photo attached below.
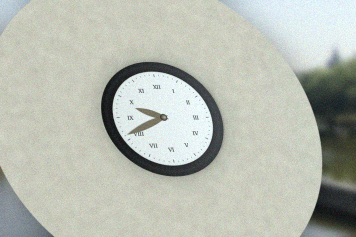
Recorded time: 9:41
